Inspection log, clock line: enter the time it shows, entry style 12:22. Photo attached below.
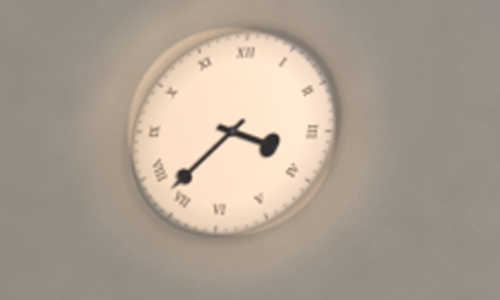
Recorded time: 3:37
